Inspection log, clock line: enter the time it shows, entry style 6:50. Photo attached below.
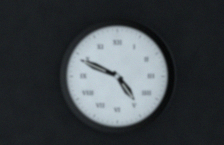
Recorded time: 4:49
